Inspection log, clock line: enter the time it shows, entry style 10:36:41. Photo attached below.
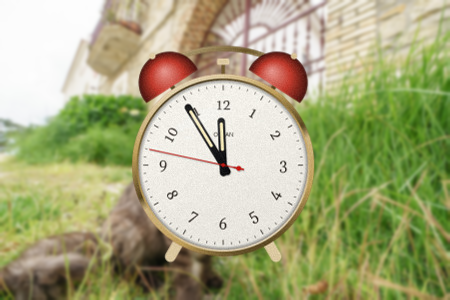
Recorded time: 11:54:47
